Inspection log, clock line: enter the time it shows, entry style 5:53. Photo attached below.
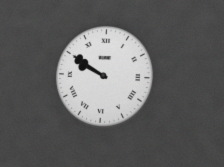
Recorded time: 9:50
